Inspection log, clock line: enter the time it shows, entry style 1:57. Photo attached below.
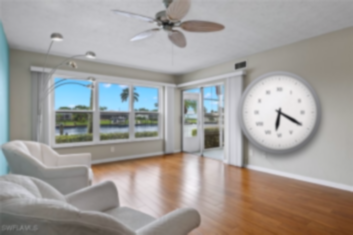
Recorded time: 6:20
